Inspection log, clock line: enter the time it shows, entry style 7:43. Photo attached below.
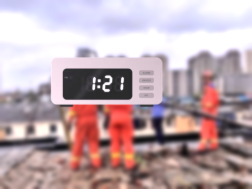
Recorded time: 1:21
